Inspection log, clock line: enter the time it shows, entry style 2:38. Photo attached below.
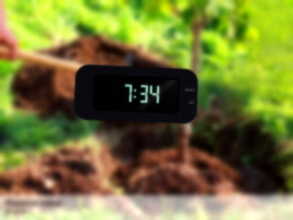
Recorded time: 7:34
